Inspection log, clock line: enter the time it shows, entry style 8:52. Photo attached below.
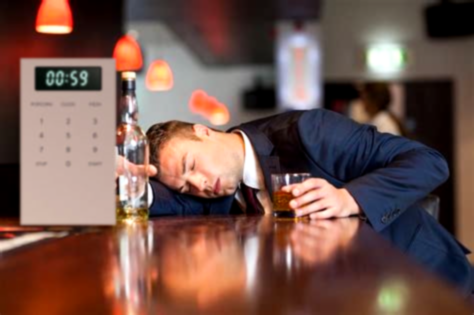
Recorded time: 0:59
